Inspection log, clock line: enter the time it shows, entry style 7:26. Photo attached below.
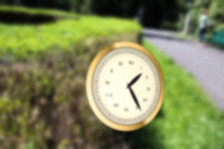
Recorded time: 1:24
